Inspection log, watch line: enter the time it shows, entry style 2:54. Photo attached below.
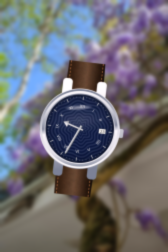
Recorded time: 9:34
